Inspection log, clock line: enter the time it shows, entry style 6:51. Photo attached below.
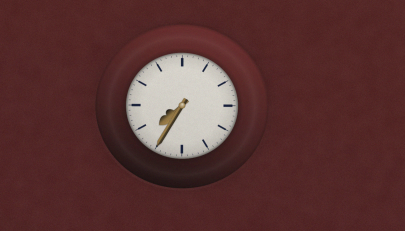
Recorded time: 7:35
